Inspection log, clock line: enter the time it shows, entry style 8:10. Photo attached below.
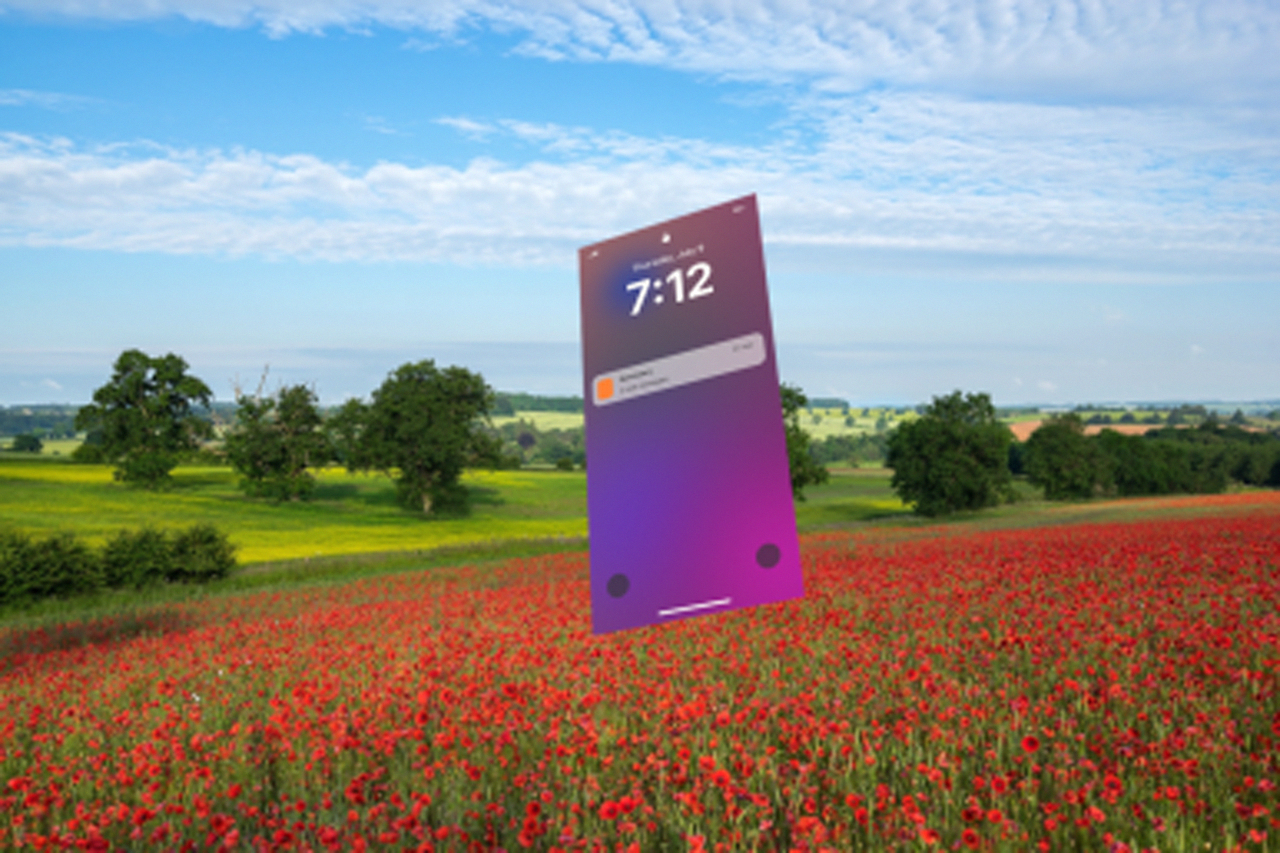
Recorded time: 7:12
